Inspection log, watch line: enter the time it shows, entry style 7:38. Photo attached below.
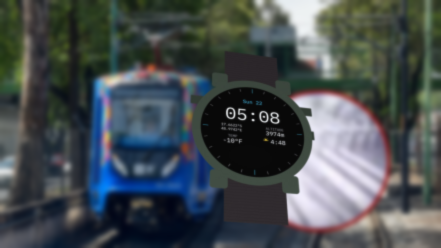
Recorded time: 5:08
